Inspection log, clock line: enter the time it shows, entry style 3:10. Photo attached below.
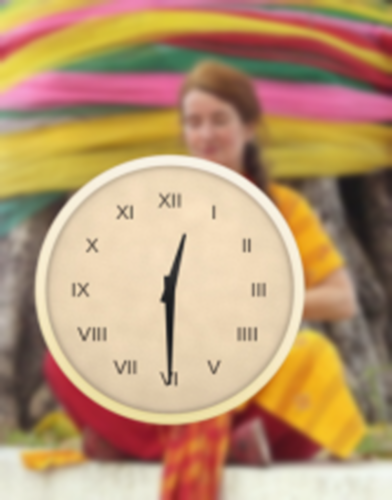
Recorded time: 12:30
